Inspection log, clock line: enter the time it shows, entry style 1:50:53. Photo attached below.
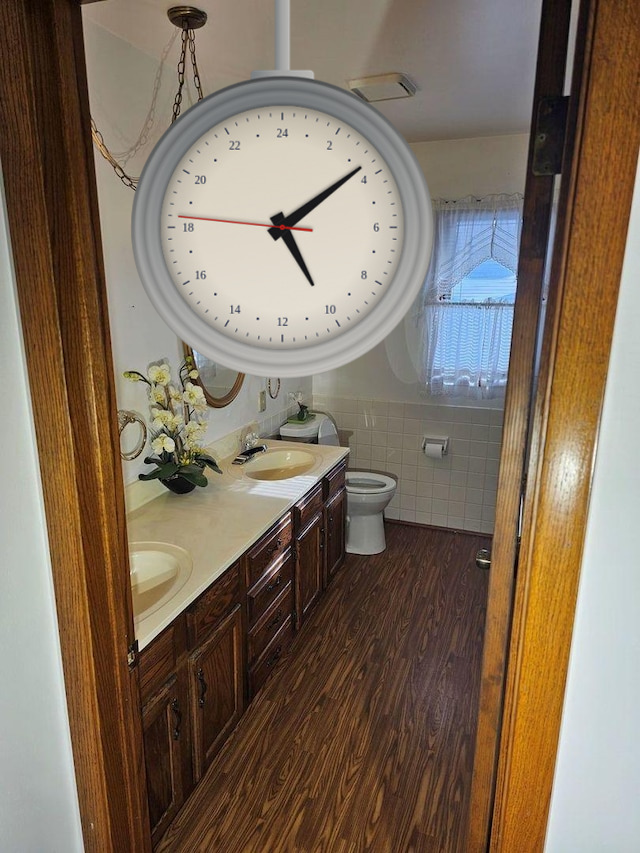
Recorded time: 10:08:46
